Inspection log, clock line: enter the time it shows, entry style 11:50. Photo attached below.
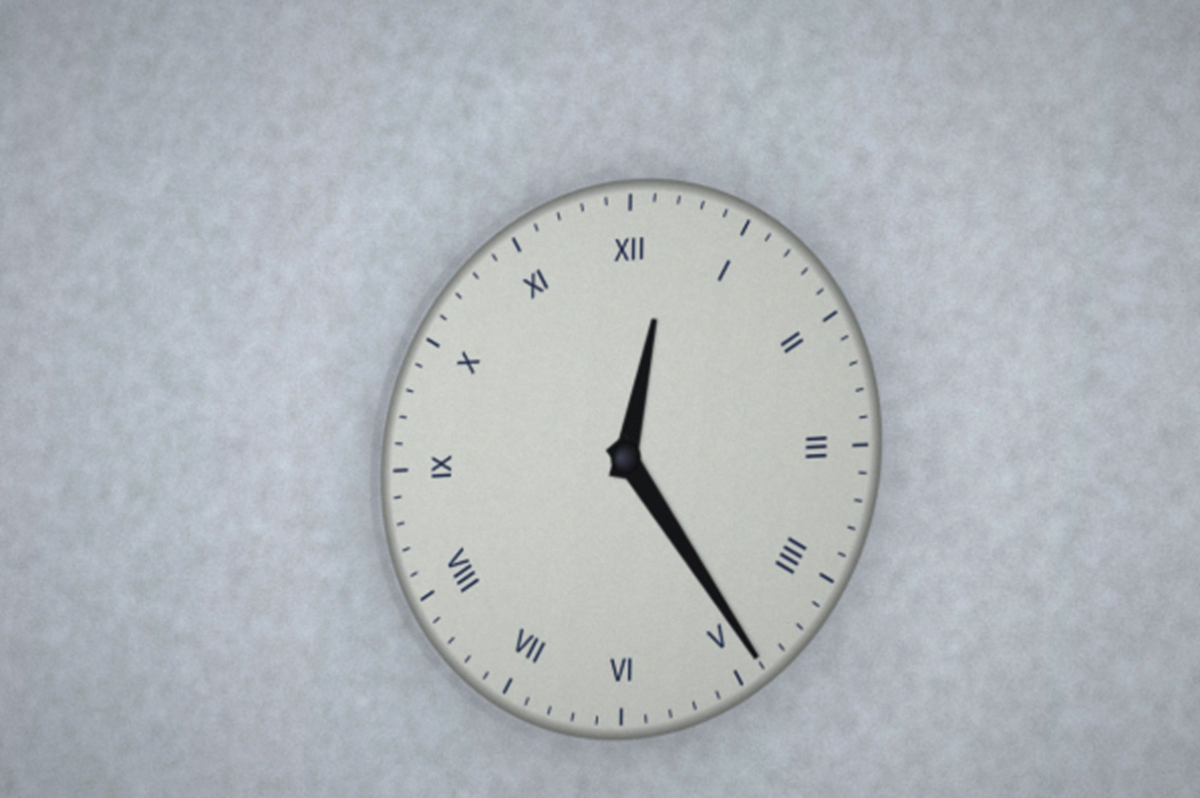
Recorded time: 12:24
